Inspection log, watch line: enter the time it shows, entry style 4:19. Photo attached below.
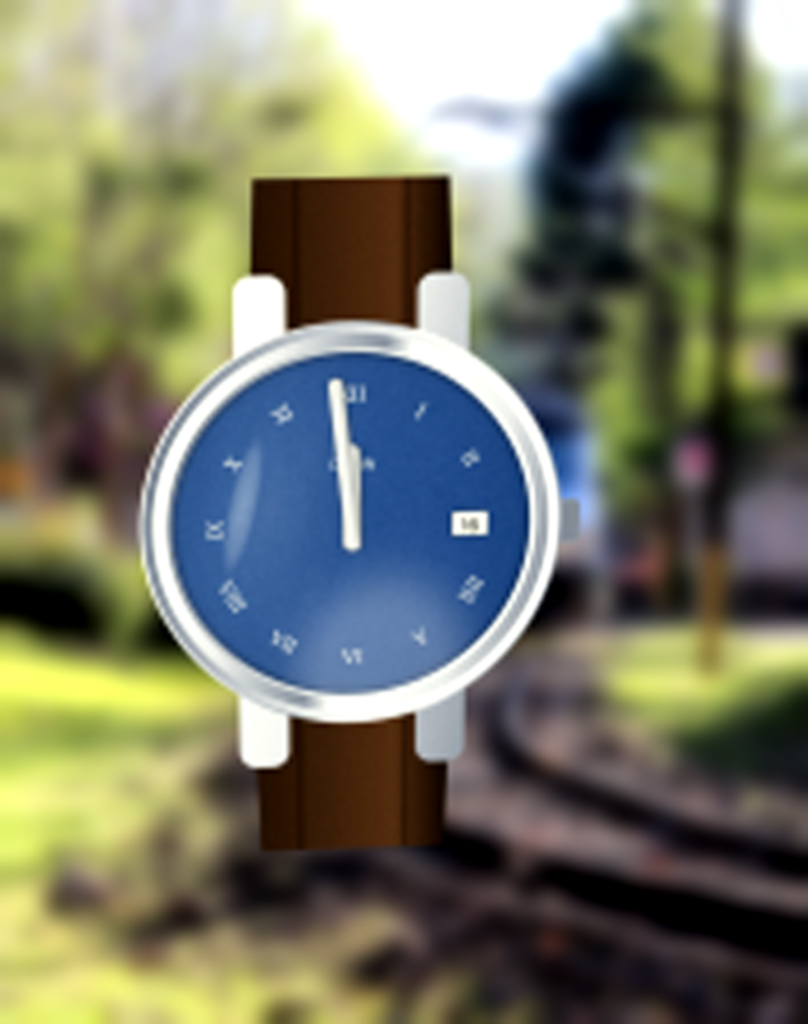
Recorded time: 11:59
